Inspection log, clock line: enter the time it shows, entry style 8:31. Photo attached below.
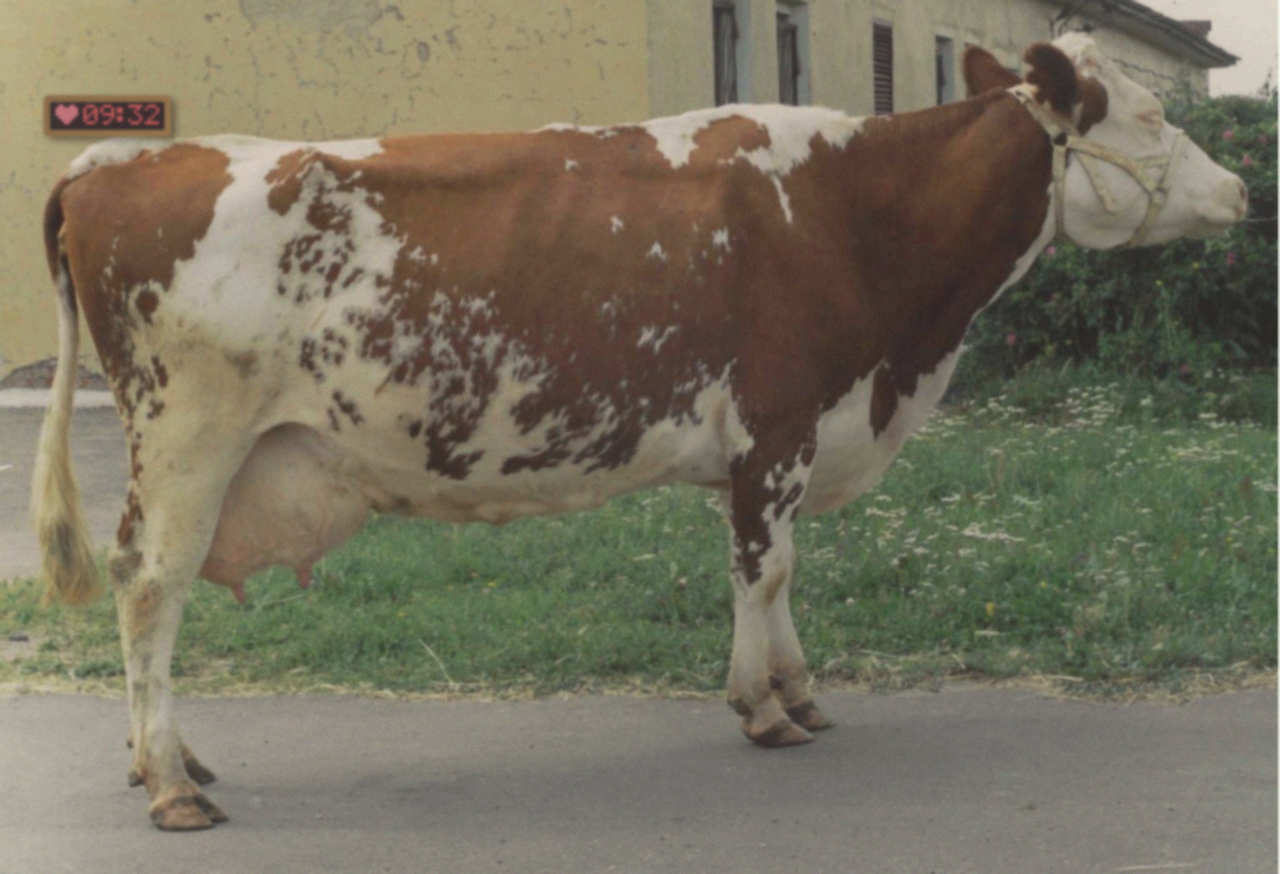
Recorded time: 9:32
